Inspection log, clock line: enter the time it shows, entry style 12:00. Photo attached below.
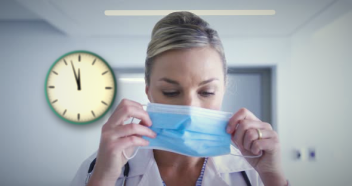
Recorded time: 11:57
